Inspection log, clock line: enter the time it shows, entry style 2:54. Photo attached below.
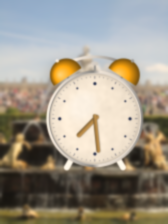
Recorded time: 7:29
